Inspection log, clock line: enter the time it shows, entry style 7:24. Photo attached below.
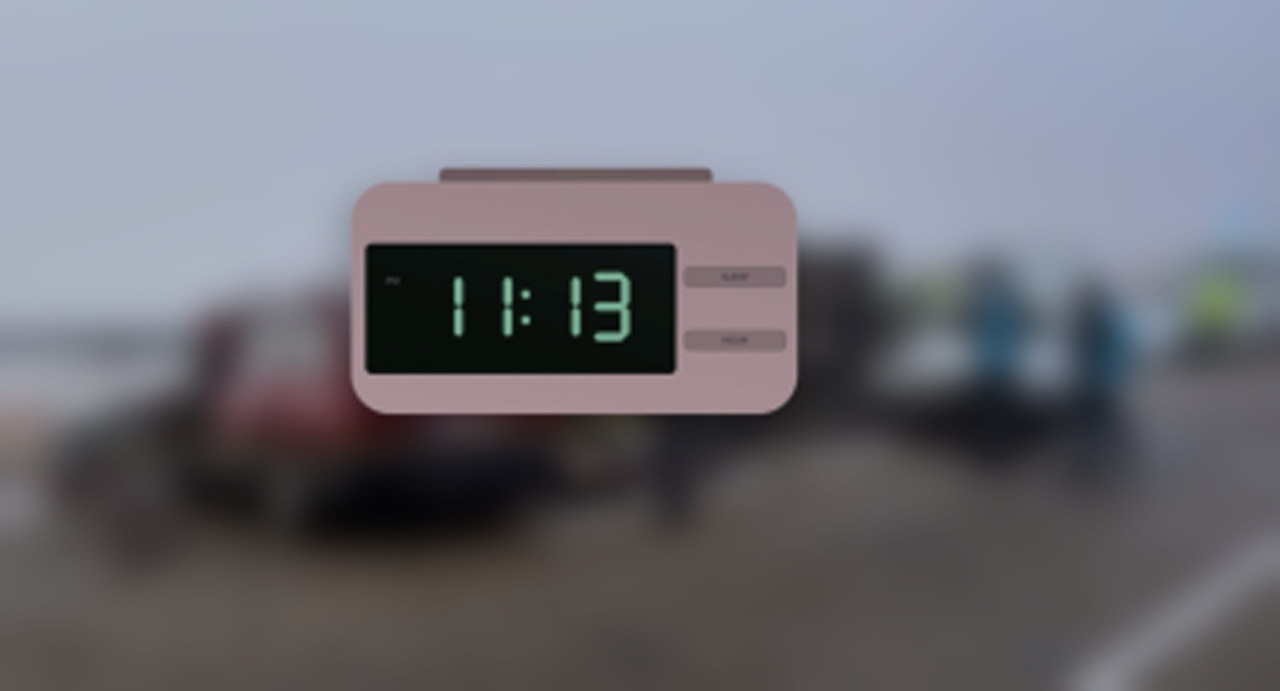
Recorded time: 11:13
